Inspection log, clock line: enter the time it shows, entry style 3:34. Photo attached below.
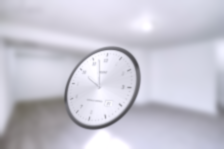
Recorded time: 9:57
